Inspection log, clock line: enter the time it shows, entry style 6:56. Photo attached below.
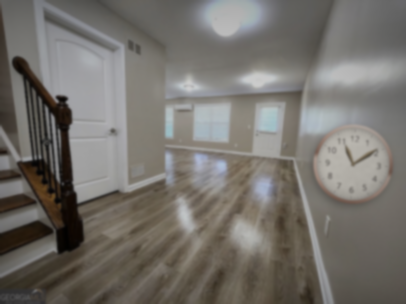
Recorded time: 11:09
